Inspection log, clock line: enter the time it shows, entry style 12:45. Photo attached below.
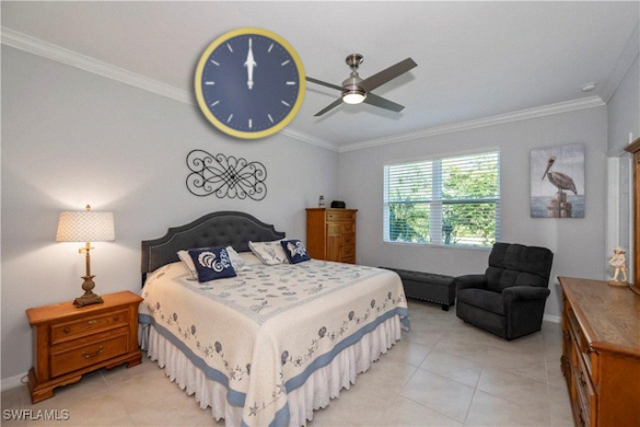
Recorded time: 12:00
